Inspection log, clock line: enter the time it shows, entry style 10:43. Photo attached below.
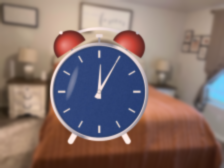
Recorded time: 12:05
